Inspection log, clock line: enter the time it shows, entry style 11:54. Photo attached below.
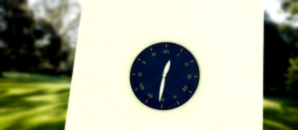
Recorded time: 12:31
